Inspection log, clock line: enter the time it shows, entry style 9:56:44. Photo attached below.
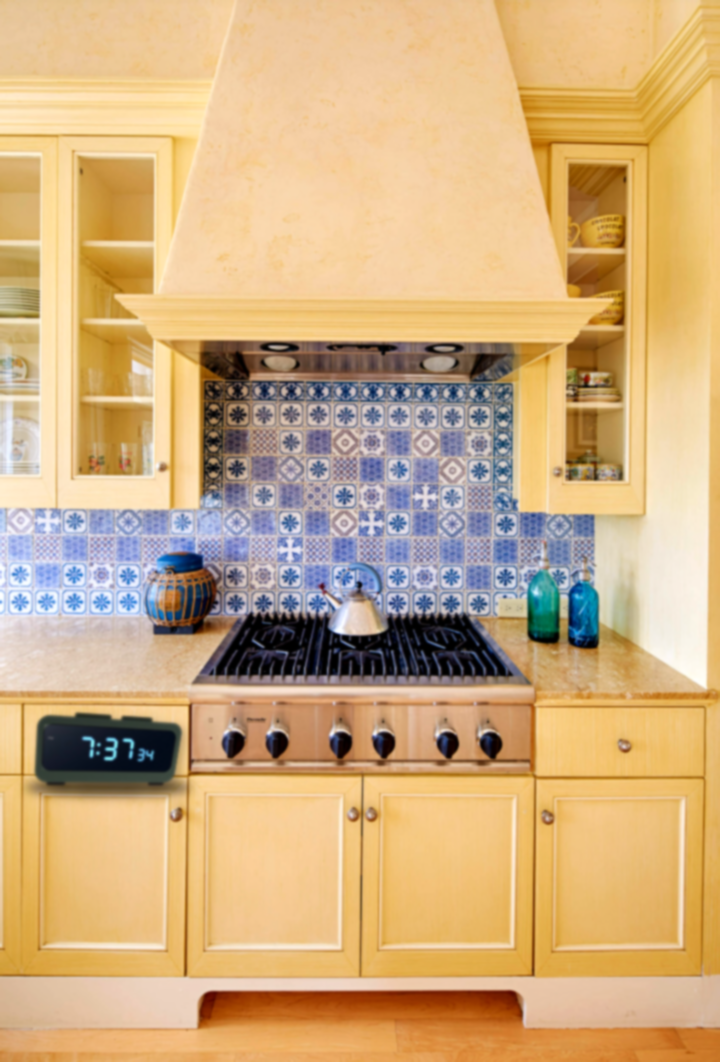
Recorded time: 7:37:34
